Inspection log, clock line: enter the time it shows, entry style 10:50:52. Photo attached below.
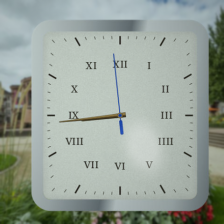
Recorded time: 8:43:59
